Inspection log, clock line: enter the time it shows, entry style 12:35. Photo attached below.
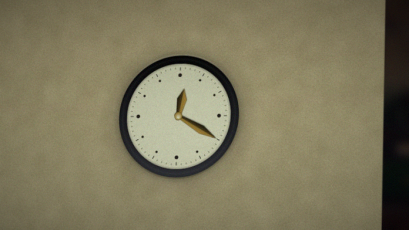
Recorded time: 12:20
